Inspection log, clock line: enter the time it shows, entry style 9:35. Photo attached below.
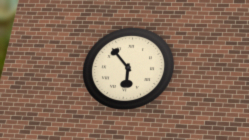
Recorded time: 5:53
